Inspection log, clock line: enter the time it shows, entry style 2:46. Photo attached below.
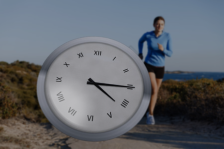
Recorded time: 4:15
